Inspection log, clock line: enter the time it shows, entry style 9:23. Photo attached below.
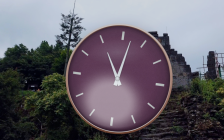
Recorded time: 11:02
